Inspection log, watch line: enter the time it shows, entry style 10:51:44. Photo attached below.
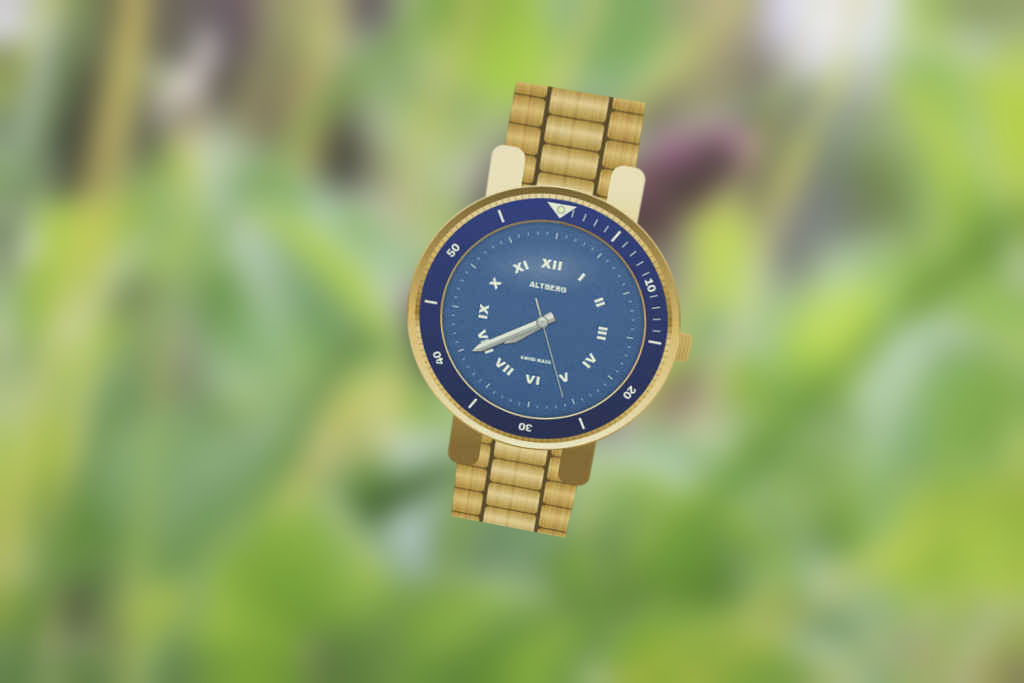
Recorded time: 7:39:26
